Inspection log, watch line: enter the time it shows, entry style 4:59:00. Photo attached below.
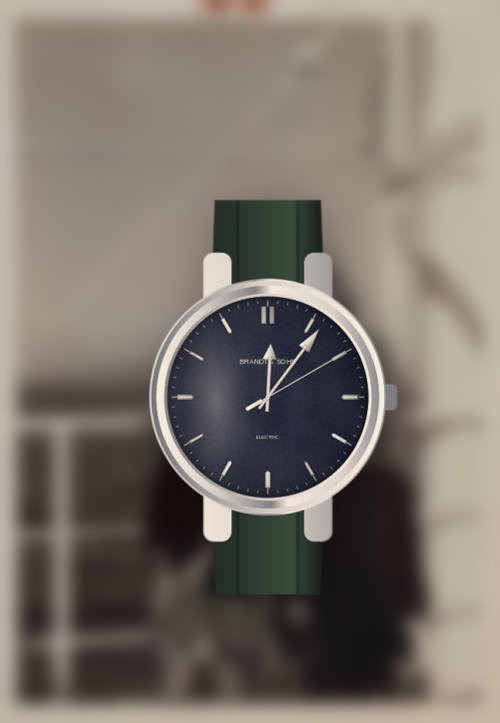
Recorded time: 12:06:10
